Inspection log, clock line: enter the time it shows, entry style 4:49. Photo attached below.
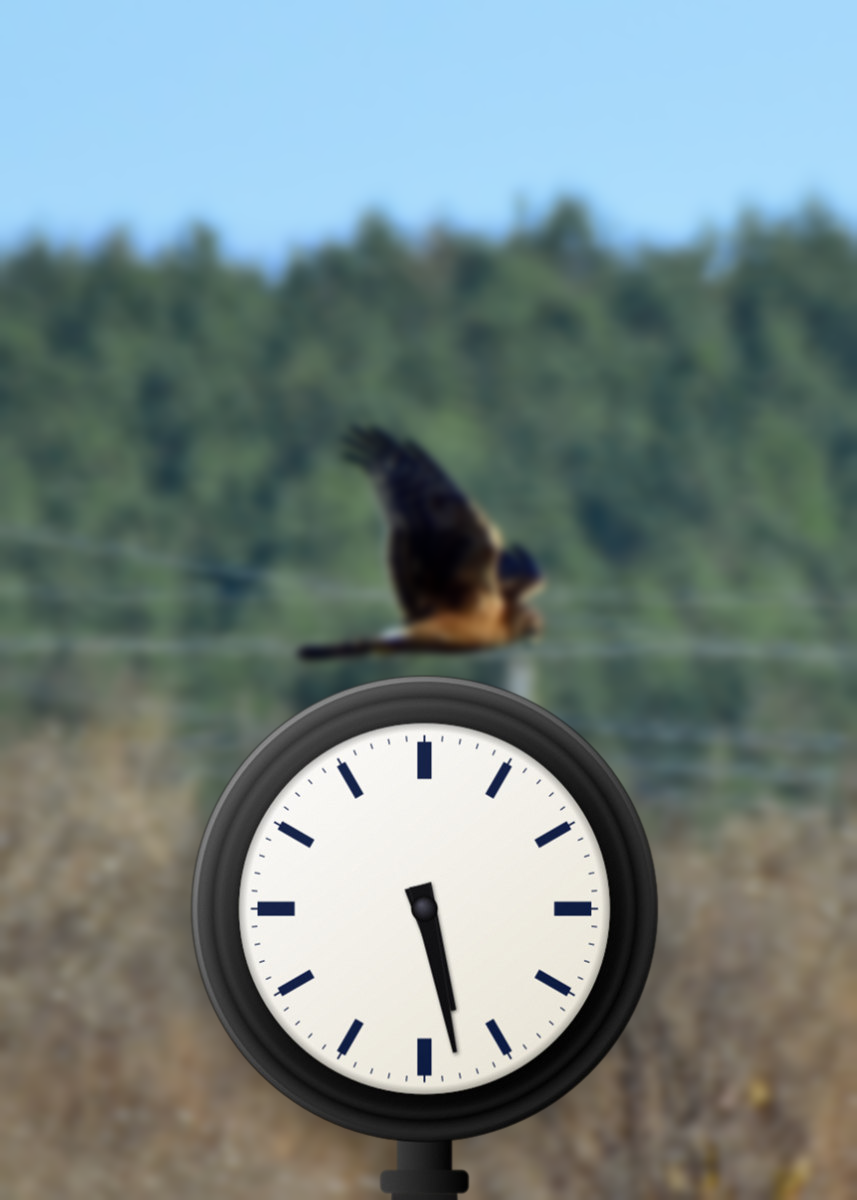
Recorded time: 5:28
